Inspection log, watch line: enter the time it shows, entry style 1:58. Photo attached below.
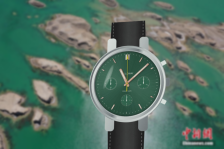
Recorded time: 11:08
